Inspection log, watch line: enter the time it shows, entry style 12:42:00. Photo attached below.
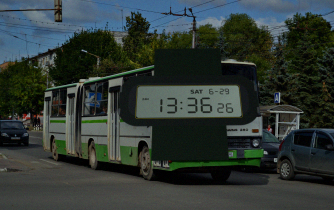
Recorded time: 13:36:26
